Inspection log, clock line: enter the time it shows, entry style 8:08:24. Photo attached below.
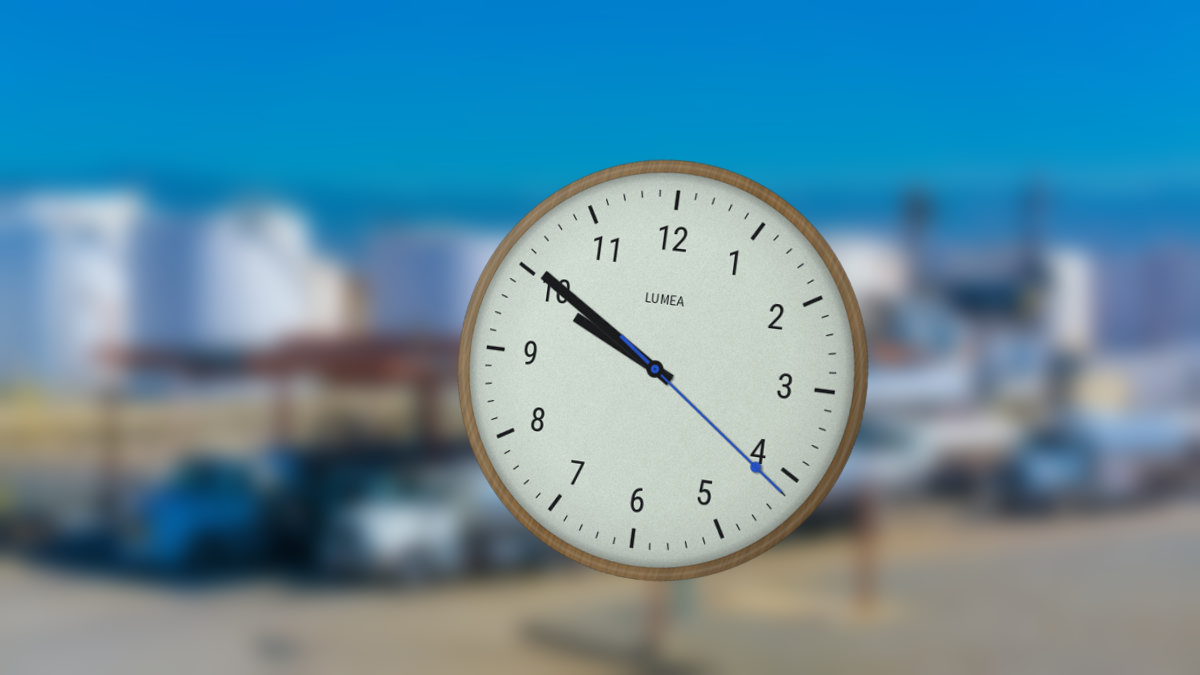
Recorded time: 9:50:21
